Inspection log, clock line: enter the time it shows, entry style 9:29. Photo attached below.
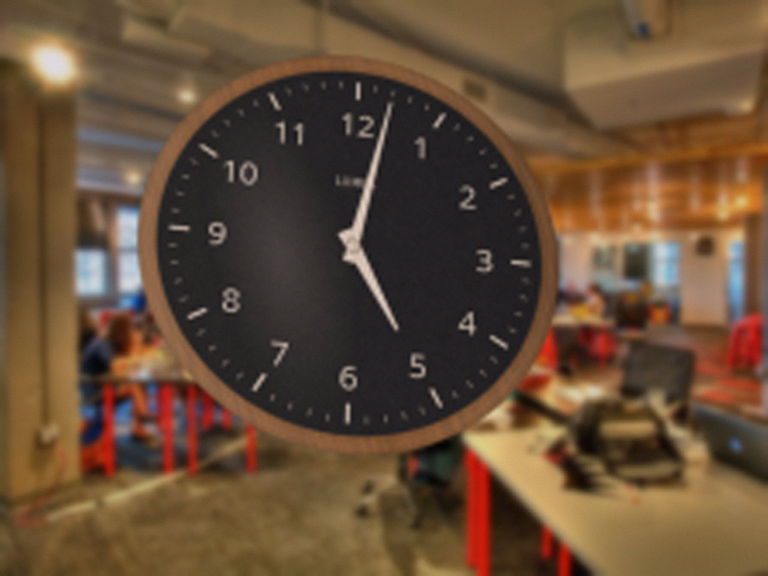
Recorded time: 5:02
